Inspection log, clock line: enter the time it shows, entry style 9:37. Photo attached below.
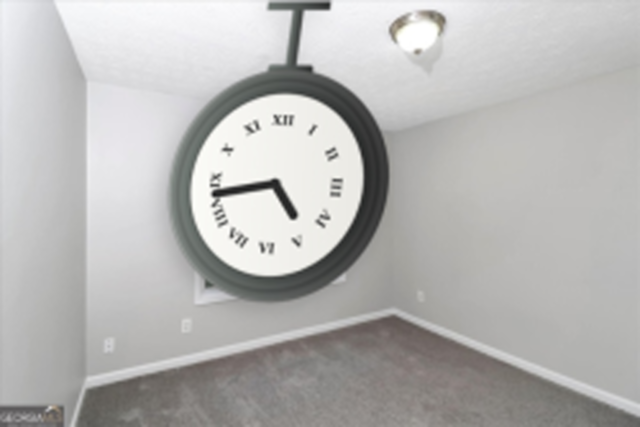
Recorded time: 4:43
